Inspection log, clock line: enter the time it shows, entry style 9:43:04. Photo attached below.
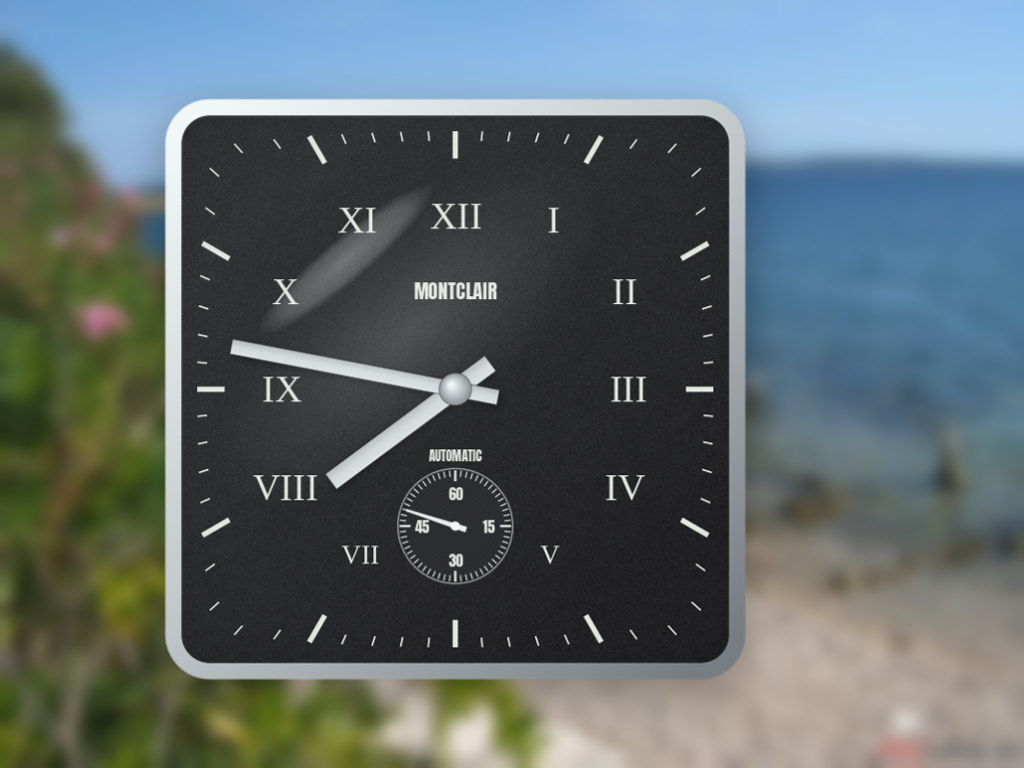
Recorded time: 7:46:48
